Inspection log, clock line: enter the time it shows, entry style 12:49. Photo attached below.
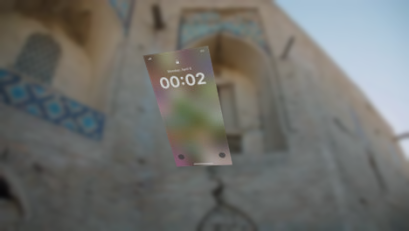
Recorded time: 0:02
